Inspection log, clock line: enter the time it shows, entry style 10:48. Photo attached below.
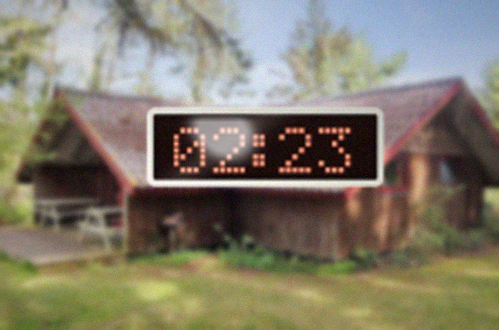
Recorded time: 2:23
